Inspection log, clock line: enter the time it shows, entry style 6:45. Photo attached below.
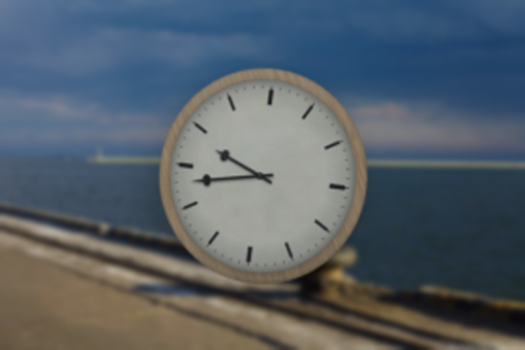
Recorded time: 9:43
